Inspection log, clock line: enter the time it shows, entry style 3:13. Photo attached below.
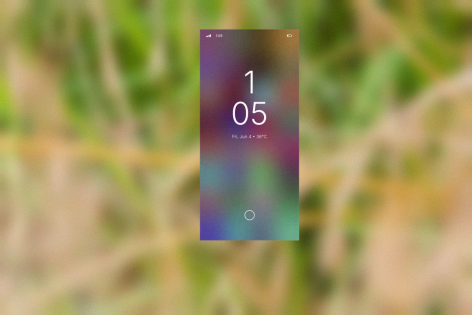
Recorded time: 1:05
